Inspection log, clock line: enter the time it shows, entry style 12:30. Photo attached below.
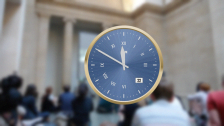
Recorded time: 11:50
